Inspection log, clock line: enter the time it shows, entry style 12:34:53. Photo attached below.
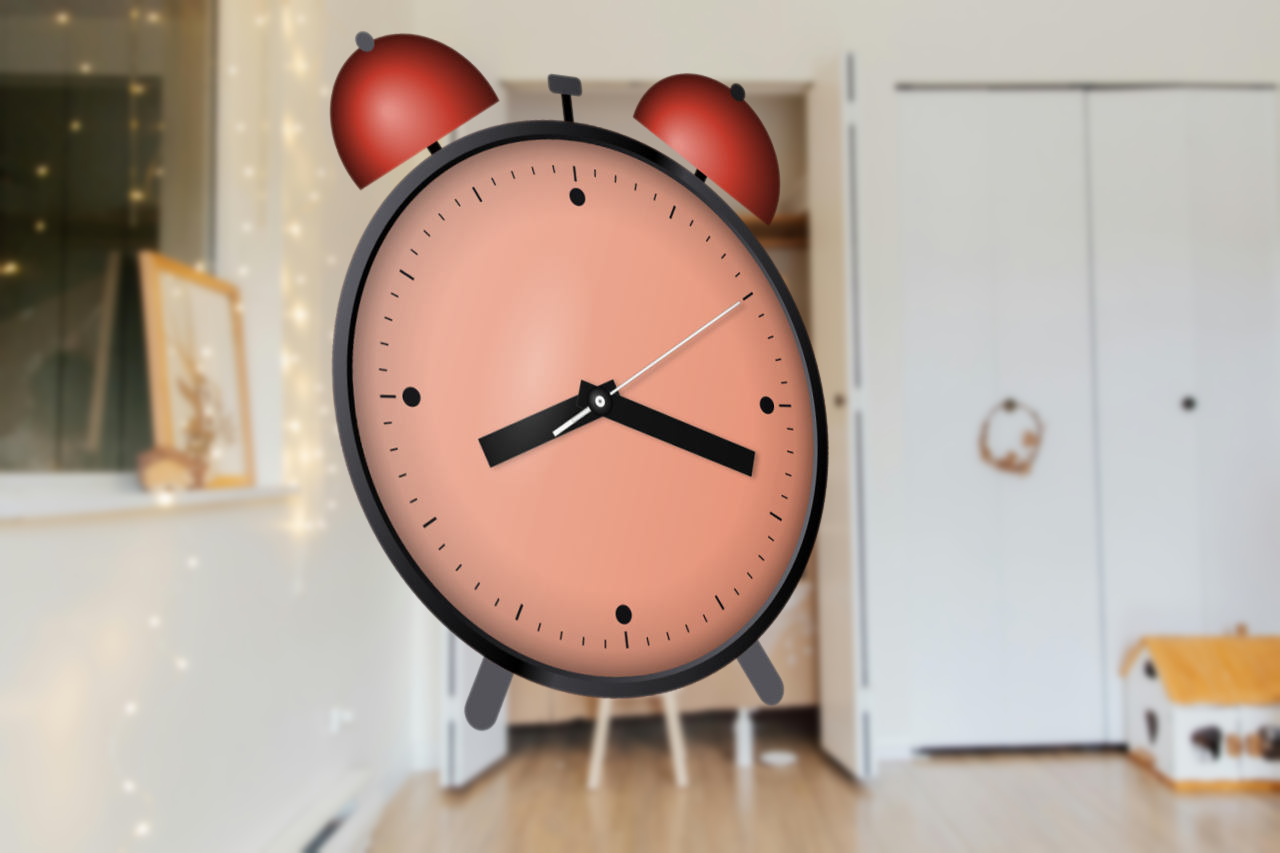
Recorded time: 8:18:10
